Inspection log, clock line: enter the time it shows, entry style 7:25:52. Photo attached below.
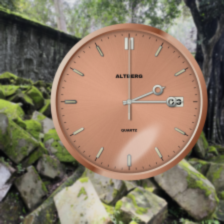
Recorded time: 2:15:00
